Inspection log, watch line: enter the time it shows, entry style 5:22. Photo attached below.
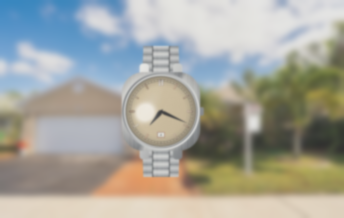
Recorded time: 7:19
